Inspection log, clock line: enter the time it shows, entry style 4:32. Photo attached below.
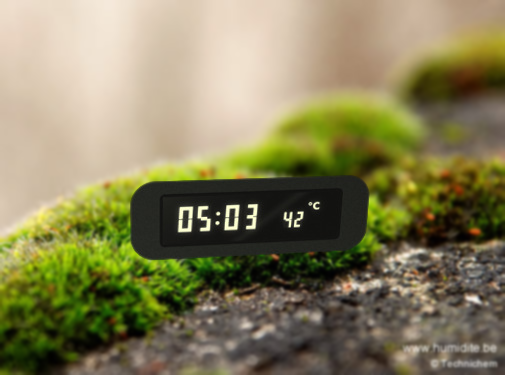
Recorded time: 5:03
